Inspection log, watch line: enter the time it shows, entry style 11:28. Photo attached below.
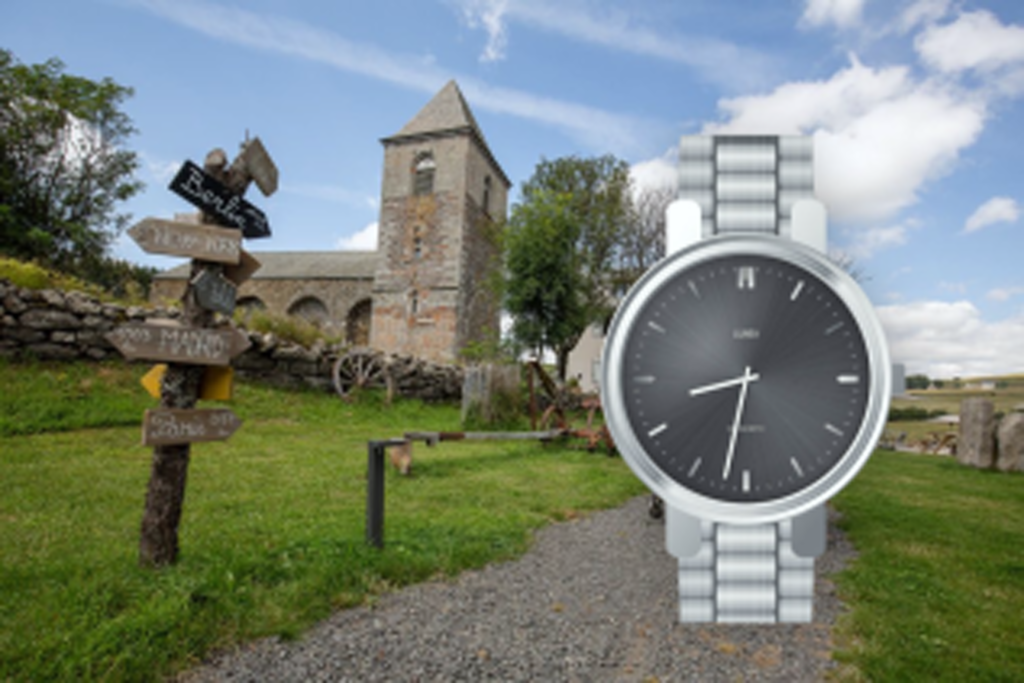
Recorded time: 8:32
